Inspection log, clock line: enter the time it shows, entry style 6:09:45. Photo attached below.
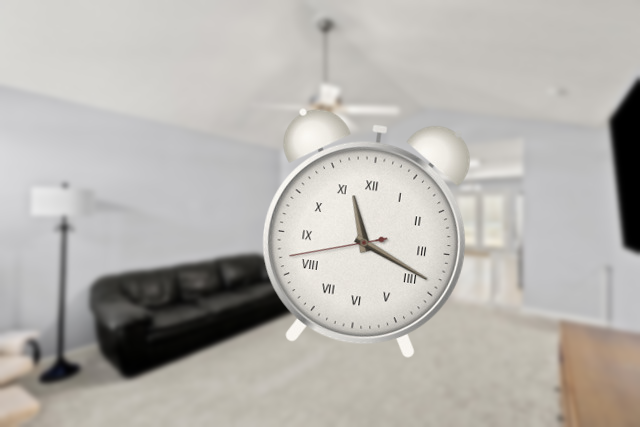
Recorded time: 11:18:42
